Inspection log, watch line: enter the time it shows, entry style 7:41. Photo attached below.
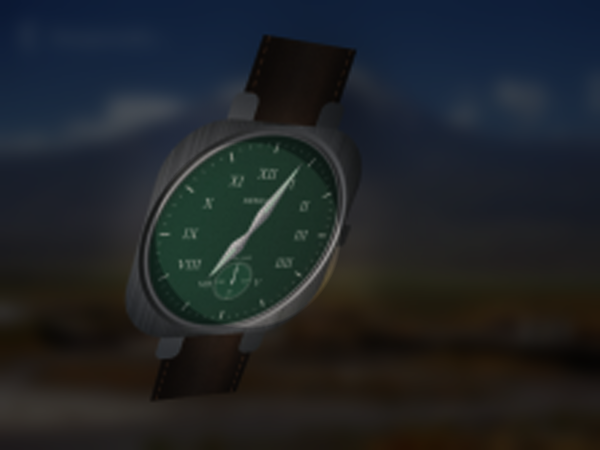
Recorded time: 7:04
